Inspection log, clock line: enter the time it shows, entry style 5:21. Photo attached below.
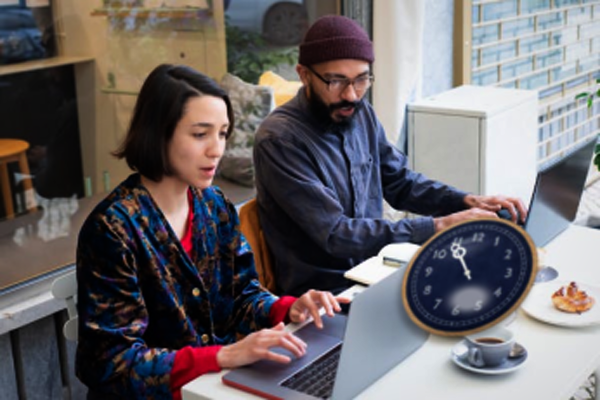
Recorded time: 10:54
